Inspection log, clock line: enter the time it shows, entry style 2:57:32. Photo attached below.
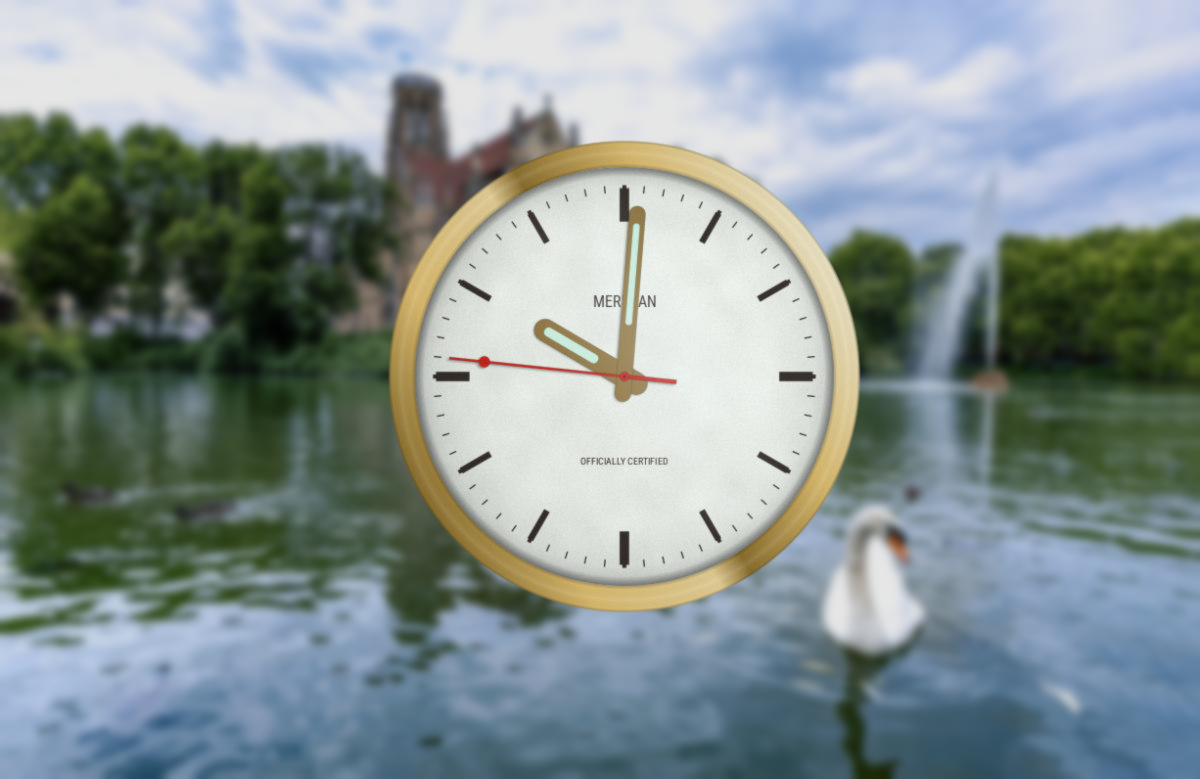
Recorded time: 10:00:46
